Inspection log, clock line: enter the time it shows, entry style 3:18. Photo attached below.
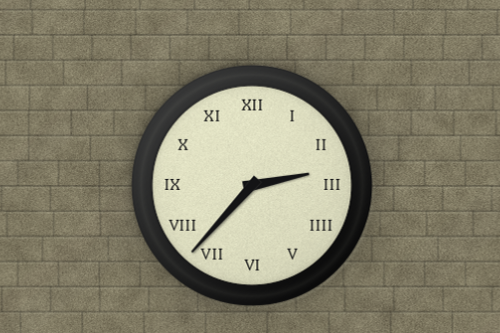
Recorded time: 2:37
